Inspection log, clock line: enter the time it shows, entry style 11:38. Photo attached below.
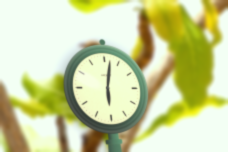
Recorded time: 6:02
